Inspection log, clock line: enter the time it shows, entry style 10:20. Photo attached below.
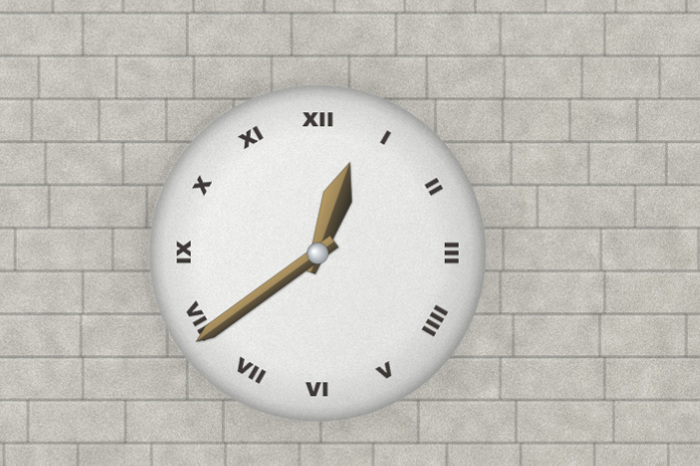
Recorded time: 12:39
